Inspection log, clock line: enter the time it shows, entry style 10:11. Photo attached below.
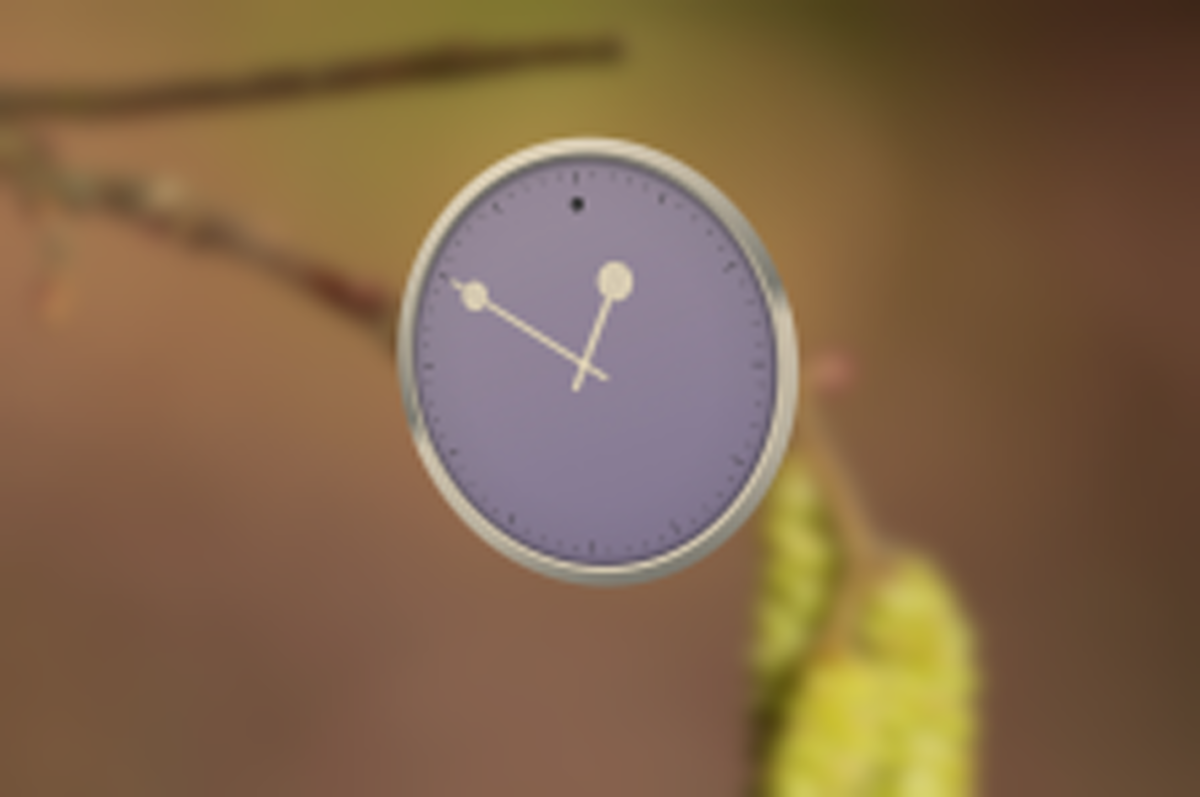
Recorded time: 12:50
